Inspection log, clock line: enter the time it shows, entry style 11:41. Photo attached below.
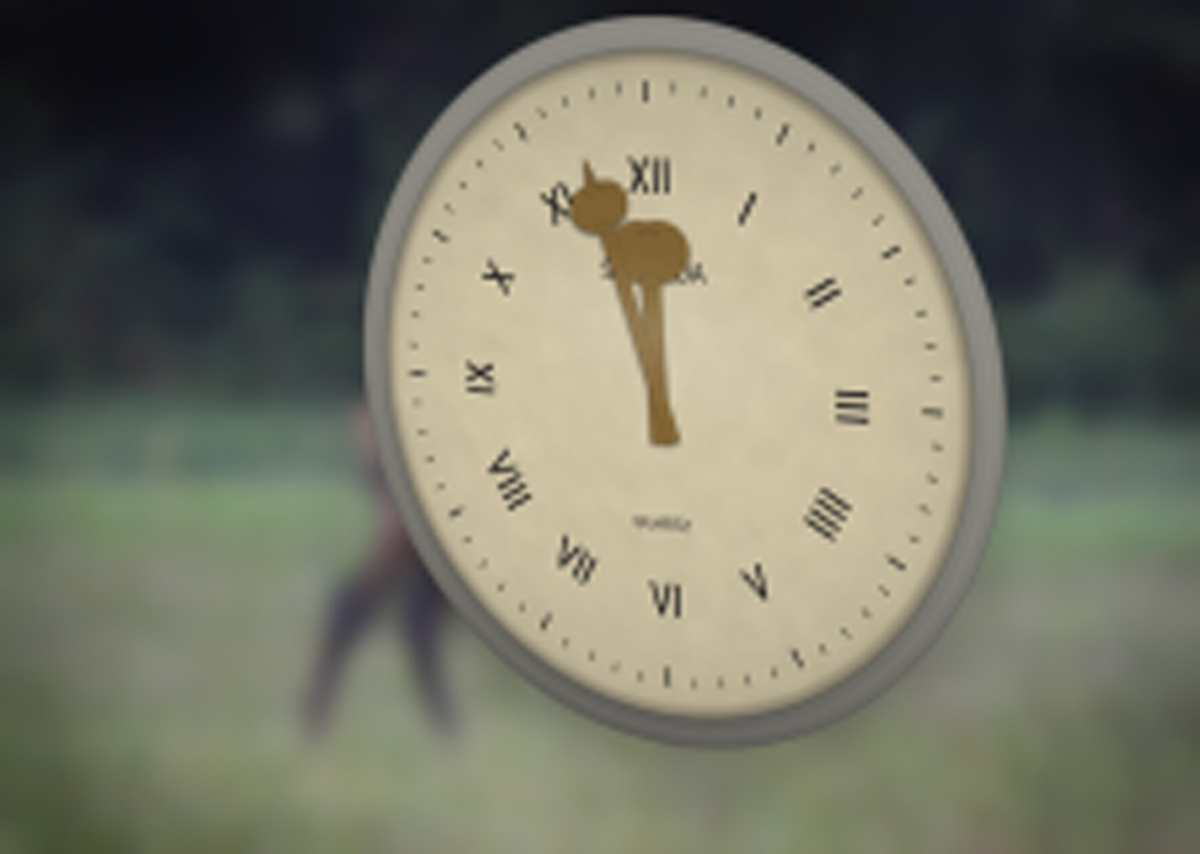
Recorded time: 11:57
